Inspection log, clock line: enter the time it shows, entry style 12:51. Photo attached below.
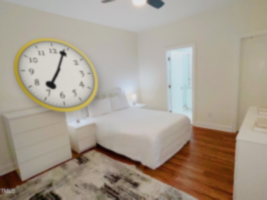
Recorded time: 7:04
